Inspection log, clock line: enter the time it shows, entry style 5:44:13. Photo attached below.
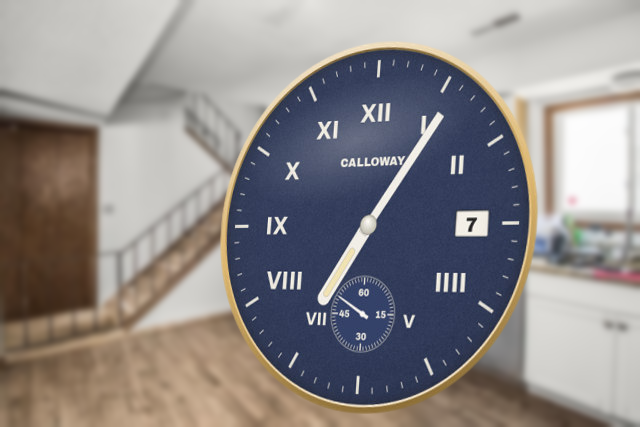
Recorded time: 7:05:50
